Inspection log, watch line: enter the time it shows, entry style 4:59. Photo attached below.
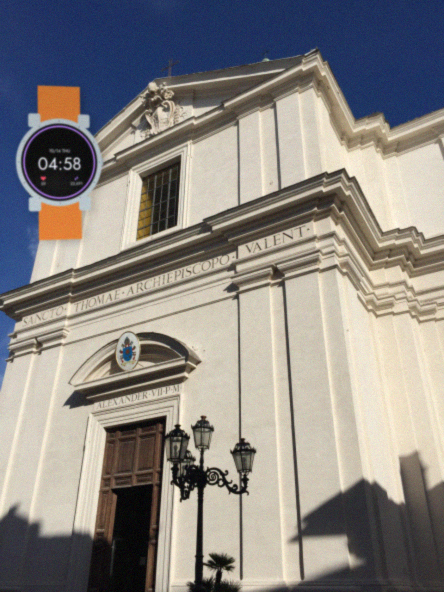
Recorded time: 4:58
